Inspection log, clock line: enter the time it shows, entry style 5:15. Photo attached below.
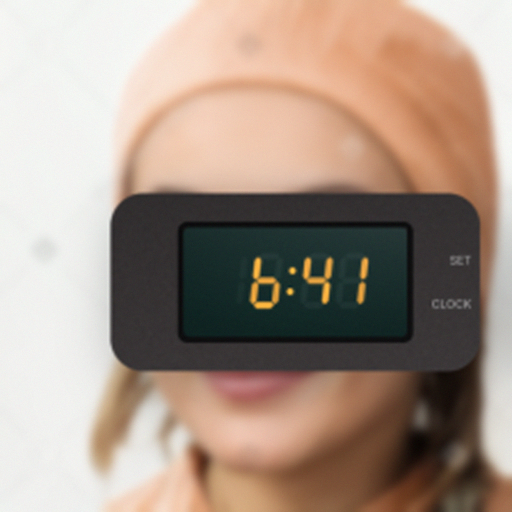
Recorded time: 6:41
